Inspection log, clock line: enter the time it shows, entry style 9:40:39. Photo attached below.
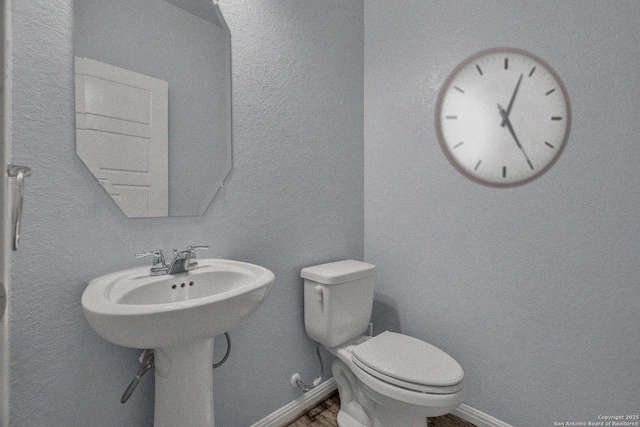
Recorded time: 5:03:25
